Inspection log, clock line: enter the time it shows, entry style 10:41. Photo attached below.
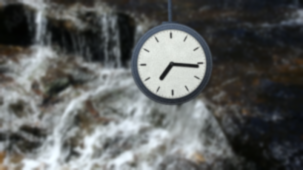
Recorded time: 7:16
